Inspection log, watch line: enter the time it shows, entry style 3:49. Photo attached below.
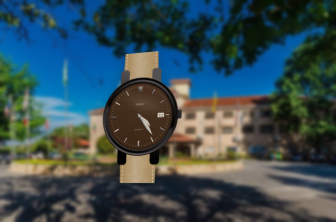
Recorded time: 4:24
